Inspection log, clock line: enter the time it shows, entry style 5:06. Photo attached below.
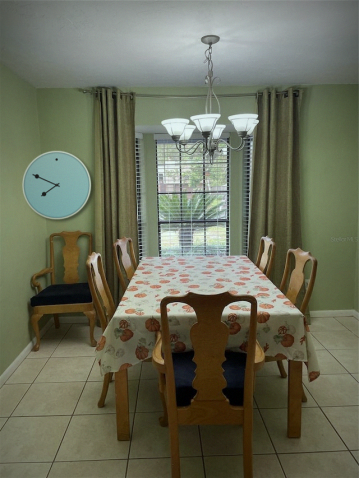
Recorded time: 7:49
